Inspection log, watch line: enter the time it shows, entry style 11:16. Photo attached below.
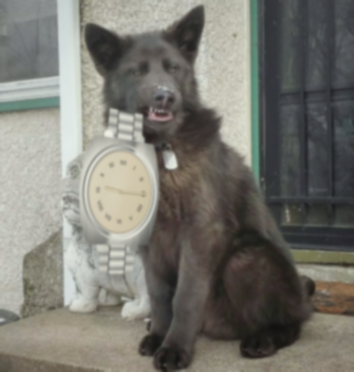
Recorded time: 9:15
